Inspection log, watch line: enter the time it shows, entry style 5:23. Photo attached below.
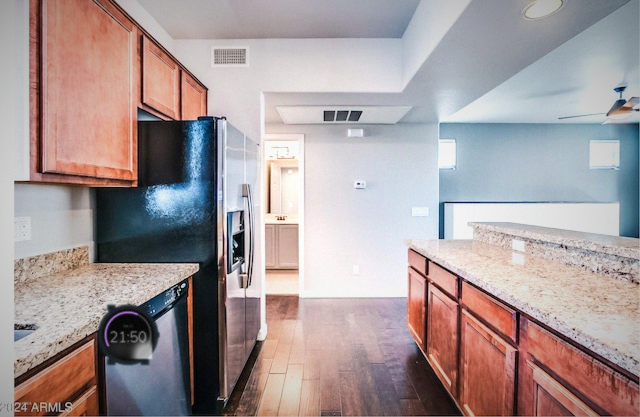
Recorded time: 21:50
